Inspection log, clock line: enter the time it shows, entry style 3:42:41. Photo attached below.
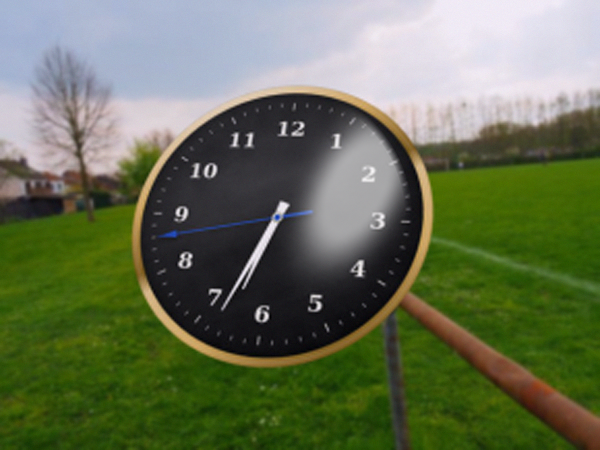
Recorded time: 6:33:43
